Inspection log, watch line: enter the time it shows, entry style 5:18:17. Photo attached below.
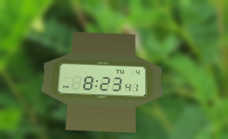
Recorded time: 8:23:41
